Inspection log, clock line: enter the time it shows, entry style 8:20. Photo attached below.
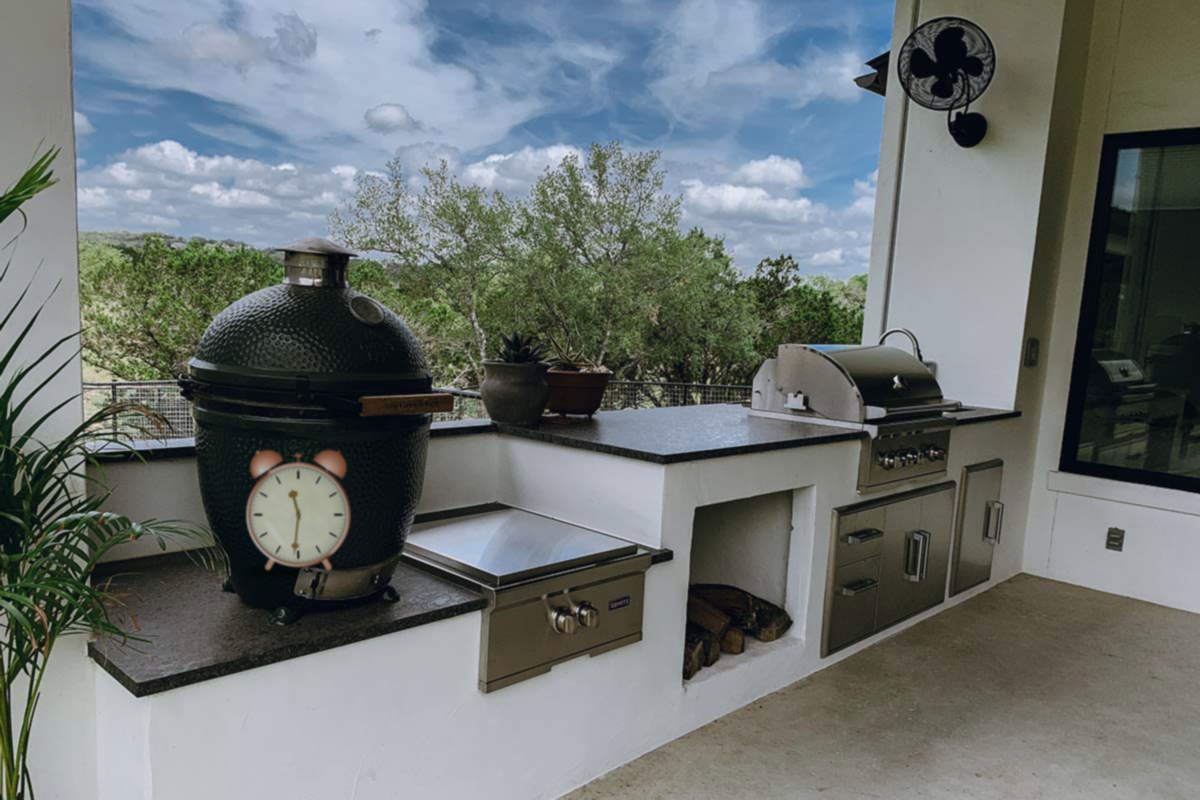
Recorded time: 11:31
